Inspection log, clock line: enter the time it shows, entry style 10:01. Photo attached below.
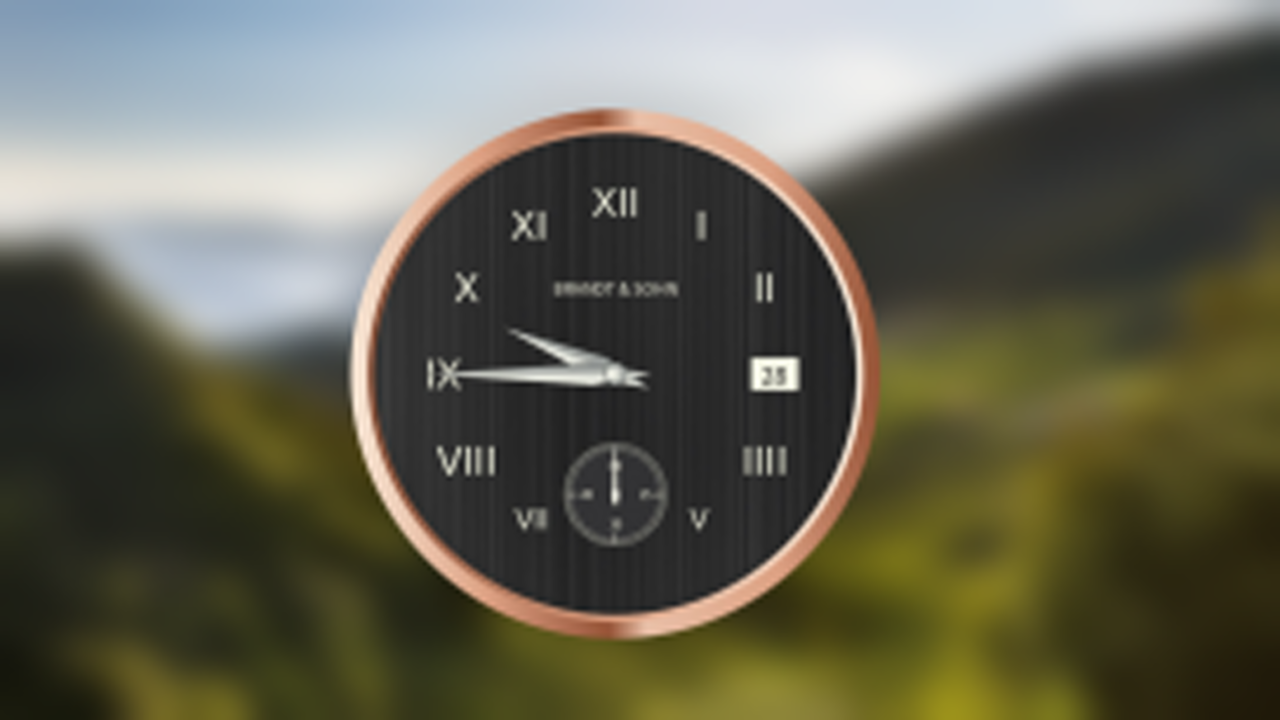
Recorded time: 9:45
